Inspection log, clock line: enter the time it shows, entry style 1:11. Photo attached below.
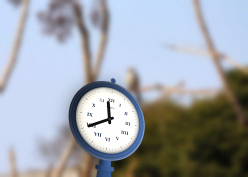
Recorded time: 11:40
